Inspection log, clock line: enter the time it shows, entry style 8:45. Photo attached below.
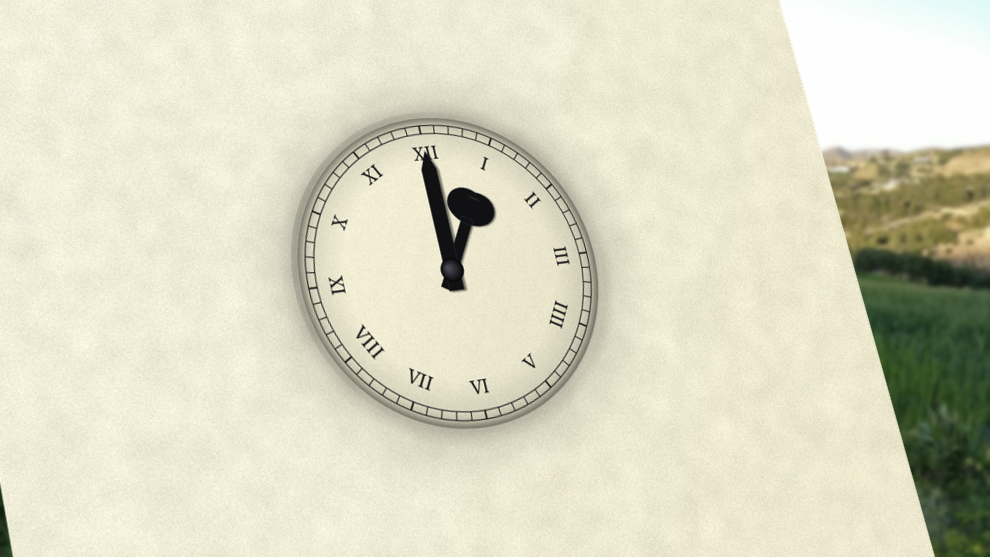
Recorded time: 1:00
